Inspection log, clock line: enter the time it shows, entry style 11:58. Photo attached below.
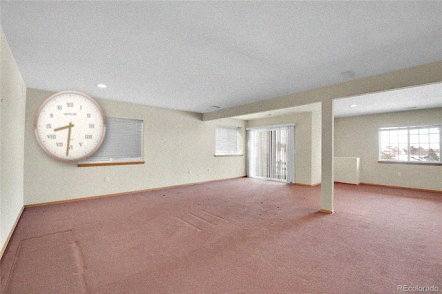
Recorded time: 8:31
